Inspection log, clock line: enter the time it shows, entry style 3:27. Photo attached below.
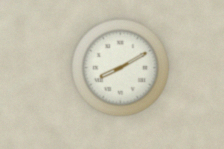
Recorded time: 8:10
